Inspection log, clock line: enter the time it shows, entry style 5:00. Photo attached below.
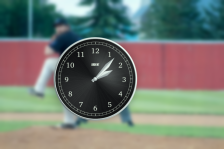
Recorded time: 2:07
